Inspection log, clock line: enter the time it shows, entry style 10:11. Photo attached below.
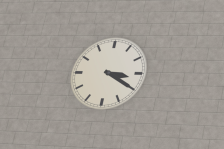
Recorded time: 3:20
